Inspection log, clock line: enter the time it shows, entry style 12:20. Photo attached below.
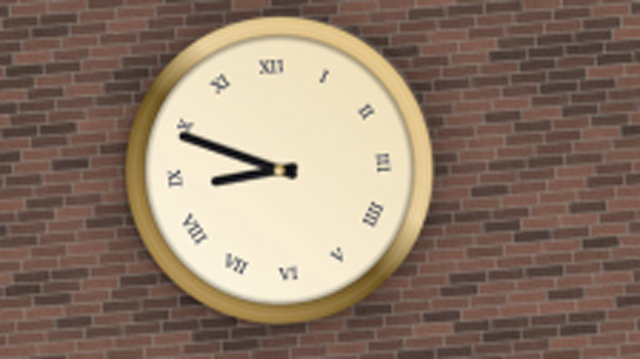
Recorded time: 8:49
